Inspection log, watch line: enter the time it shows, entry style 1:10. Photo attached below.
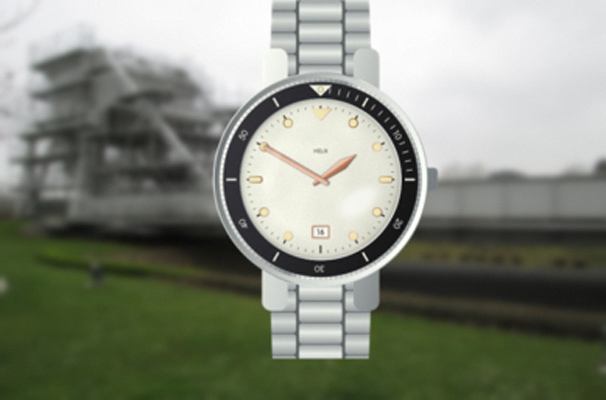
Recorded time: 1:50
